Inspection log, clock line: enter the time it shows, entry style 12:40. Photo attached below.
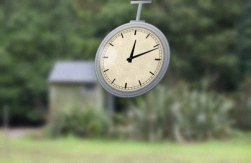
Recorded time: 12:11
